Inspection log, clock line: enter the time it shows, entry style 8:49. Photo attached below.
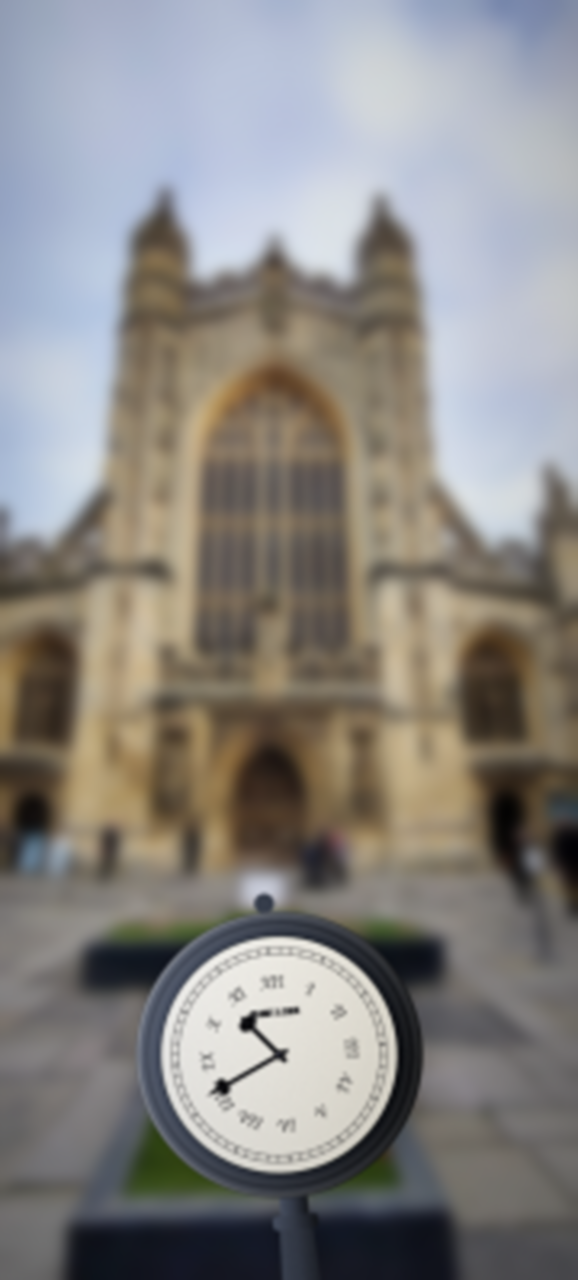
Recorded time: 10:41
